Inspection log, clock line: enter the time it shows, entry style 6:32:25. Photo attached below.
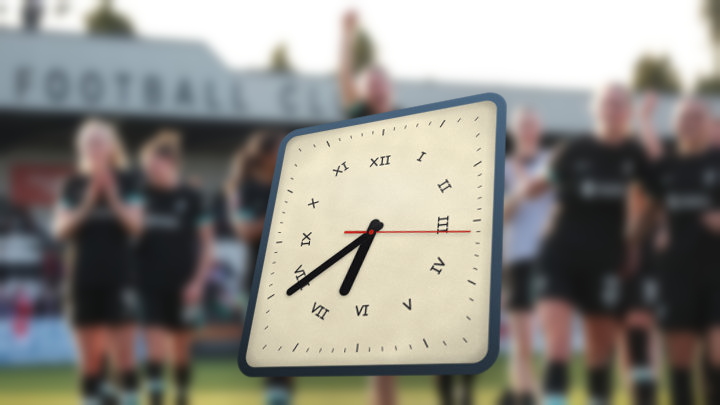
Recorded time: 6:39:16
